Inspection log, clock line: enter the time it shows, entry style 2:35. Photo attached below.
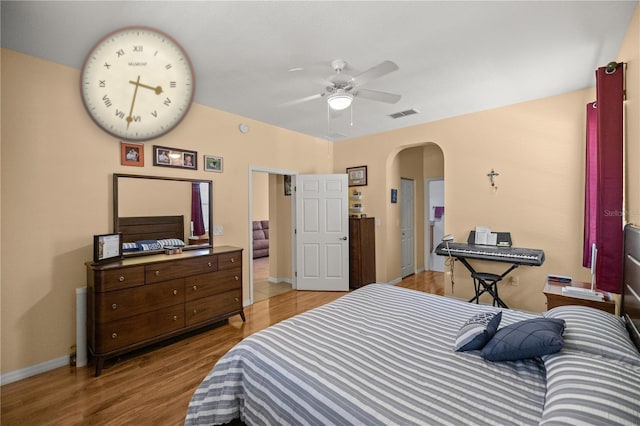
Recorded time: 3:32
